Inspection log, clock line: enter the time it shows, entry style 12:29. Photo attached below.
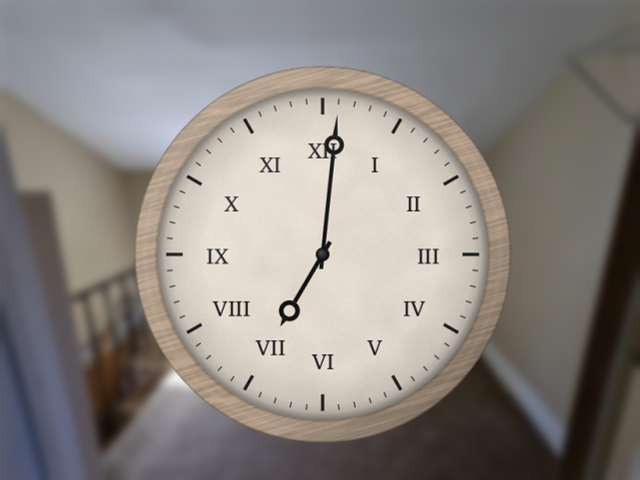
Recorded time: 7:01
